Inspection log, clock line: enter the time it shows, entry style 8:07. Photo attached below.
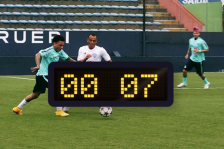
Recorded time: 0:07
